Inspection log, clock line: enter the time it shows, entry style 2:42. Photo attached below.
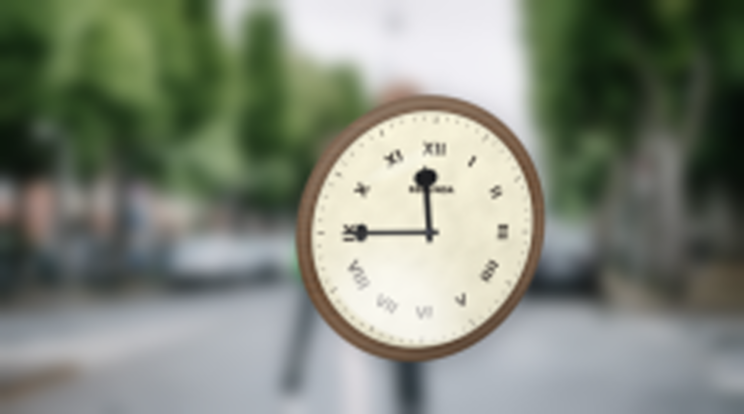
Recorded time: 11:45
